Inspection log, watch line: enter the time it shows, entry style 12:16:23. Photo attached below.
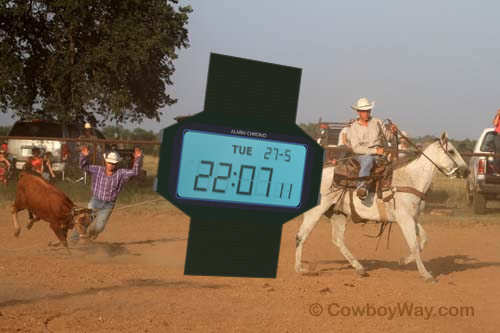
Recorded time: 22:07:11
